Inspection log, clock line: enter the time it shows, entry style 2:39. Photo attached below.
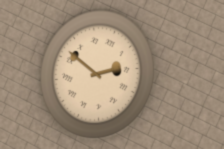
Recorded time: 1:47
